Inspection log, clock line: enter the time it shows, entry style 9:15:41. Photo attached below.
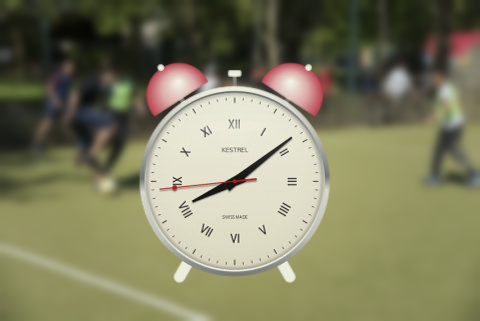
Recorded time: 8:08:44
